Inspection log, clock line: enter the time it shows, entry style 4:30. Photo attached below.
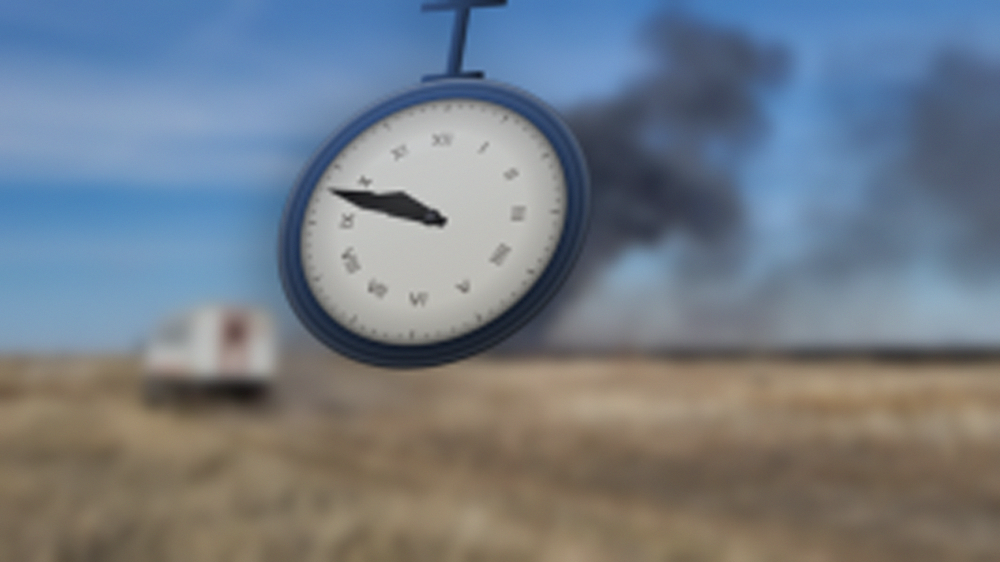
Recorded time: 9:48
